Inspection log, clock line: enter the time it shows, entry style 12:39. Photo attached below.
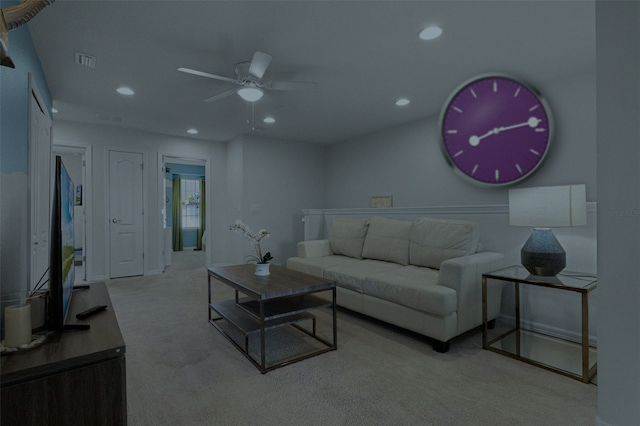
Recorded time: 8:13
